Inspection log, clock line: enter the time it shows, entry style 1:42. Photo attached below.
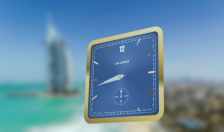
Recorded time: 8:43
